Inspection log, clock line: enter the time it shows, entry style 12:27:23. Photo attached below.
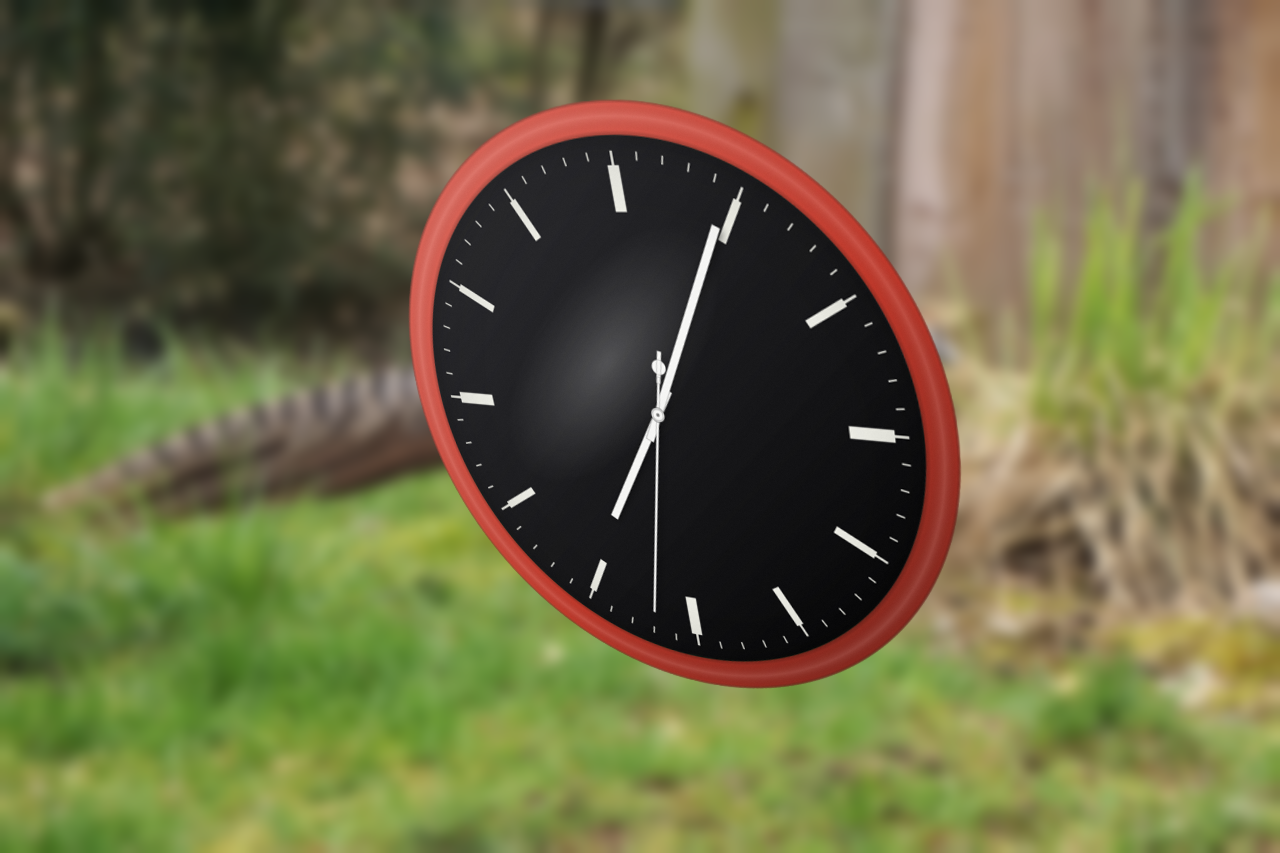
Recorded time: 7:04:32
